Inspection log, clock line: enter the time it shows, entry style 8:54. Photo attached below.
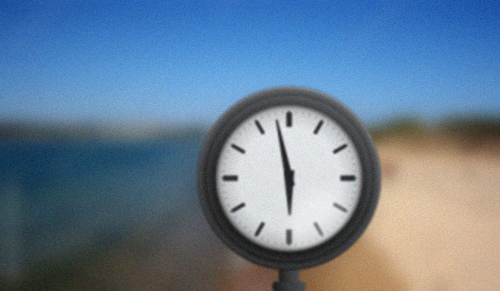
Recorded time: 5:58
